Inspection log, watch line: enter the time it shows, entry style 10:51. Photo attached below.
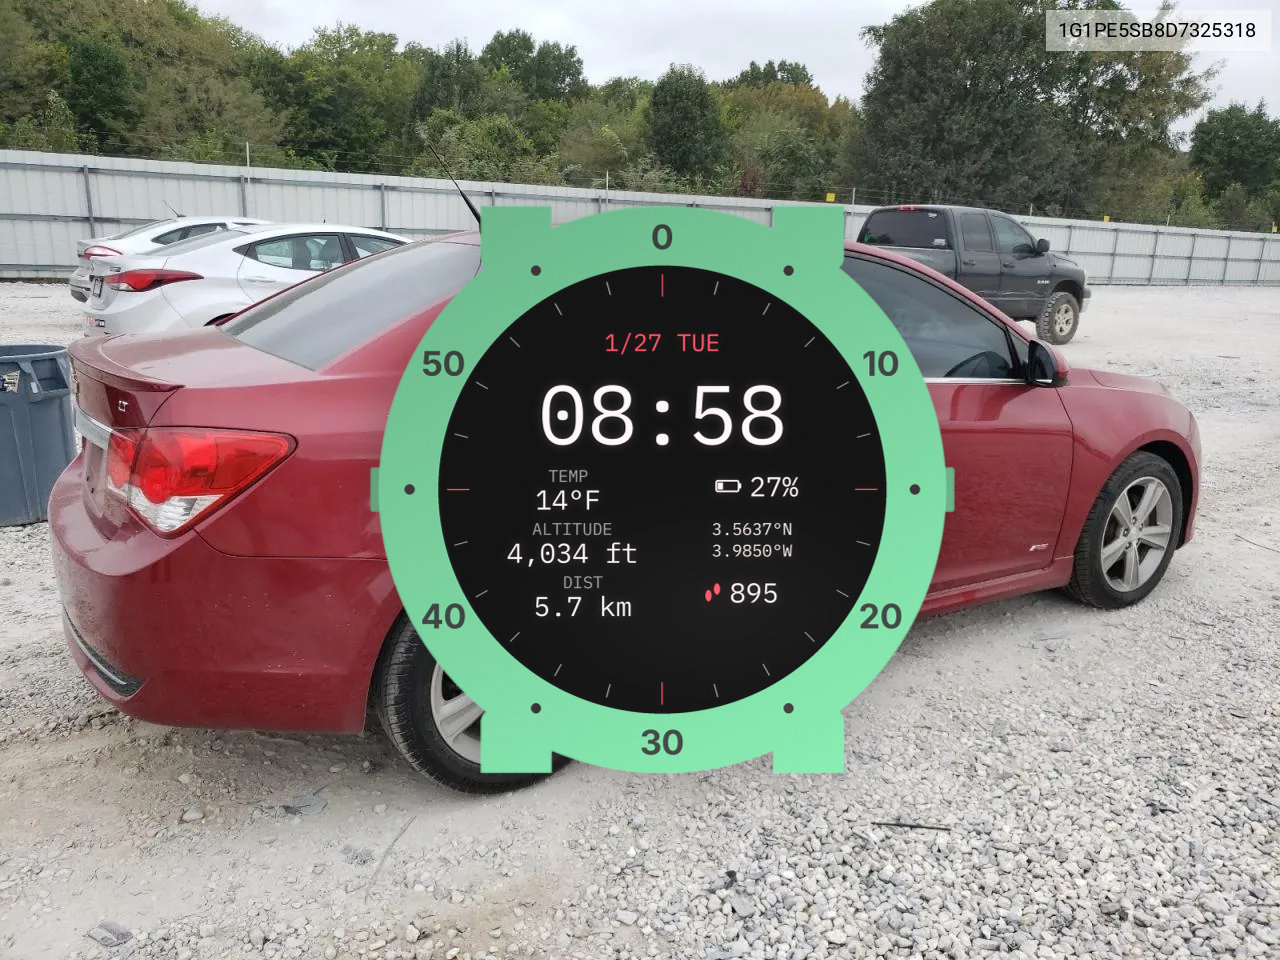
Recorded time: 8:58
